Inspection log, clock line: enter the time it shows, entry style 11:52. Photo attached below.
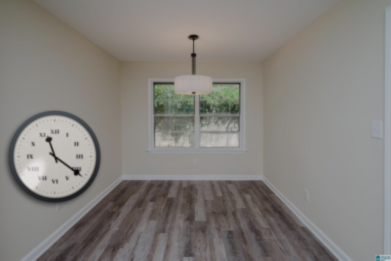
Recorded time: 11:21
